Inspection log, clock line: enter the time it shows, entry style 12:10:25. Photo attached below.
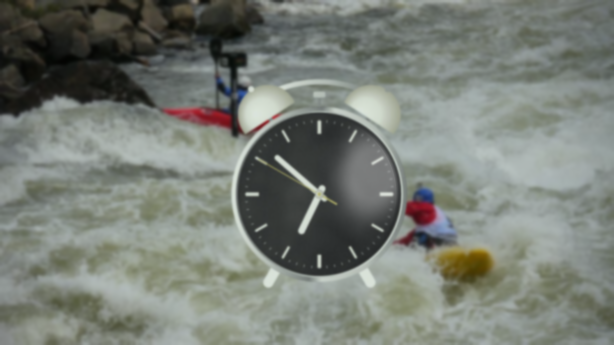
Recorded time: 6:51:50
